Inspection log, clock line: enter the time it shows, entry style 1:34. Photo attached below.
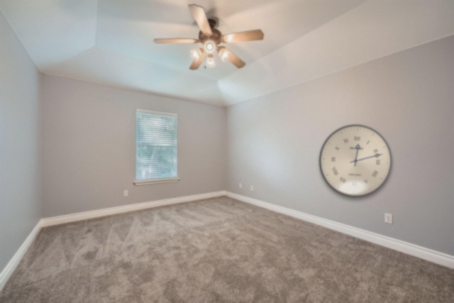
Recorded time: 12:12
